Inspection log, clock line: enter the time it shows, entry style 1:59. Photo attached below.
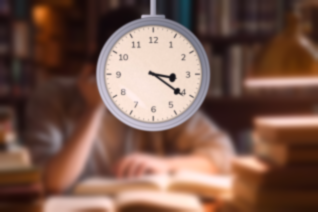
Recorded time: 3:21
